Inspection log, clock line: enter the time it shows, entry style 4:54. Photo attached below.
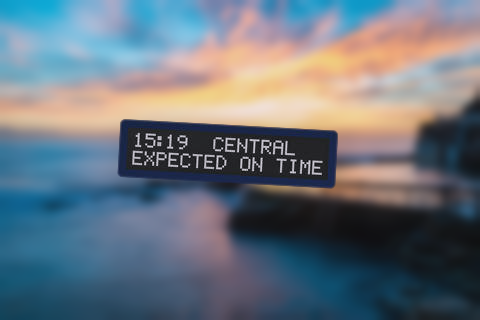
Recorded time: 15:19
